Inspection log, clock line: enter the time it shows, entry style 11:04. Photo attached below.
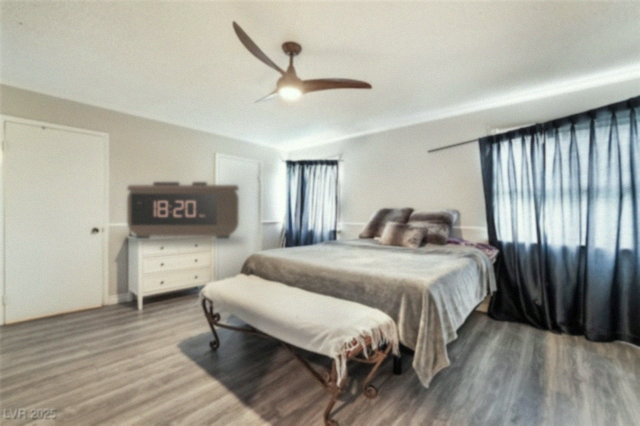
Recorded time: 18:20
